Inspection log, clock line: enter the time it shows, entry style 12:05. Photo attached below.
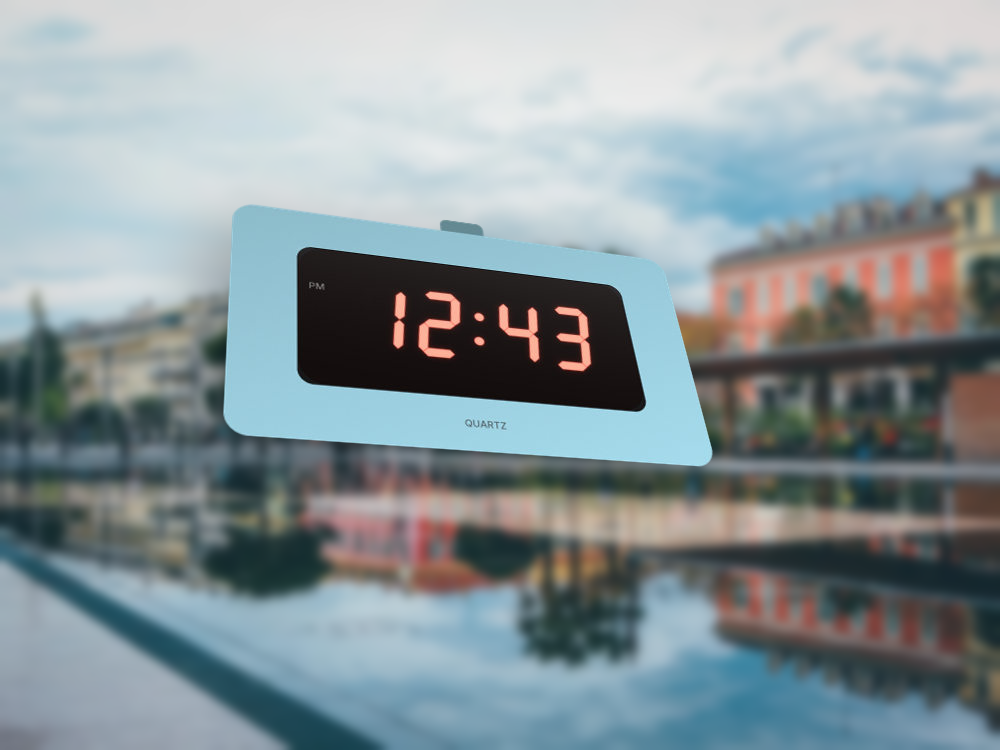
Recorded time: 12:43
